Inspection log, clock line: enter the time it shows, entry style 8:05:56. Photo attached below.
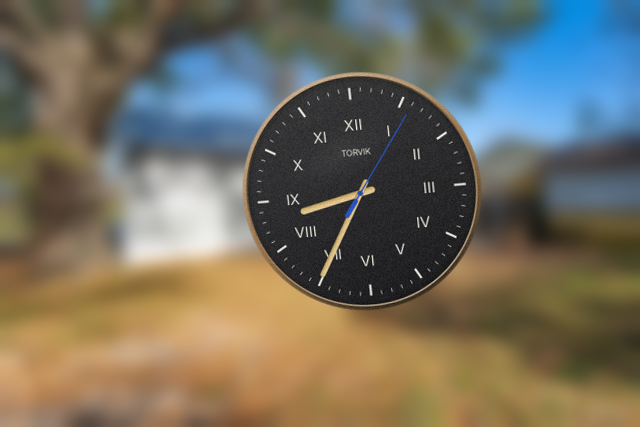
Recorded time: 8:35:06
